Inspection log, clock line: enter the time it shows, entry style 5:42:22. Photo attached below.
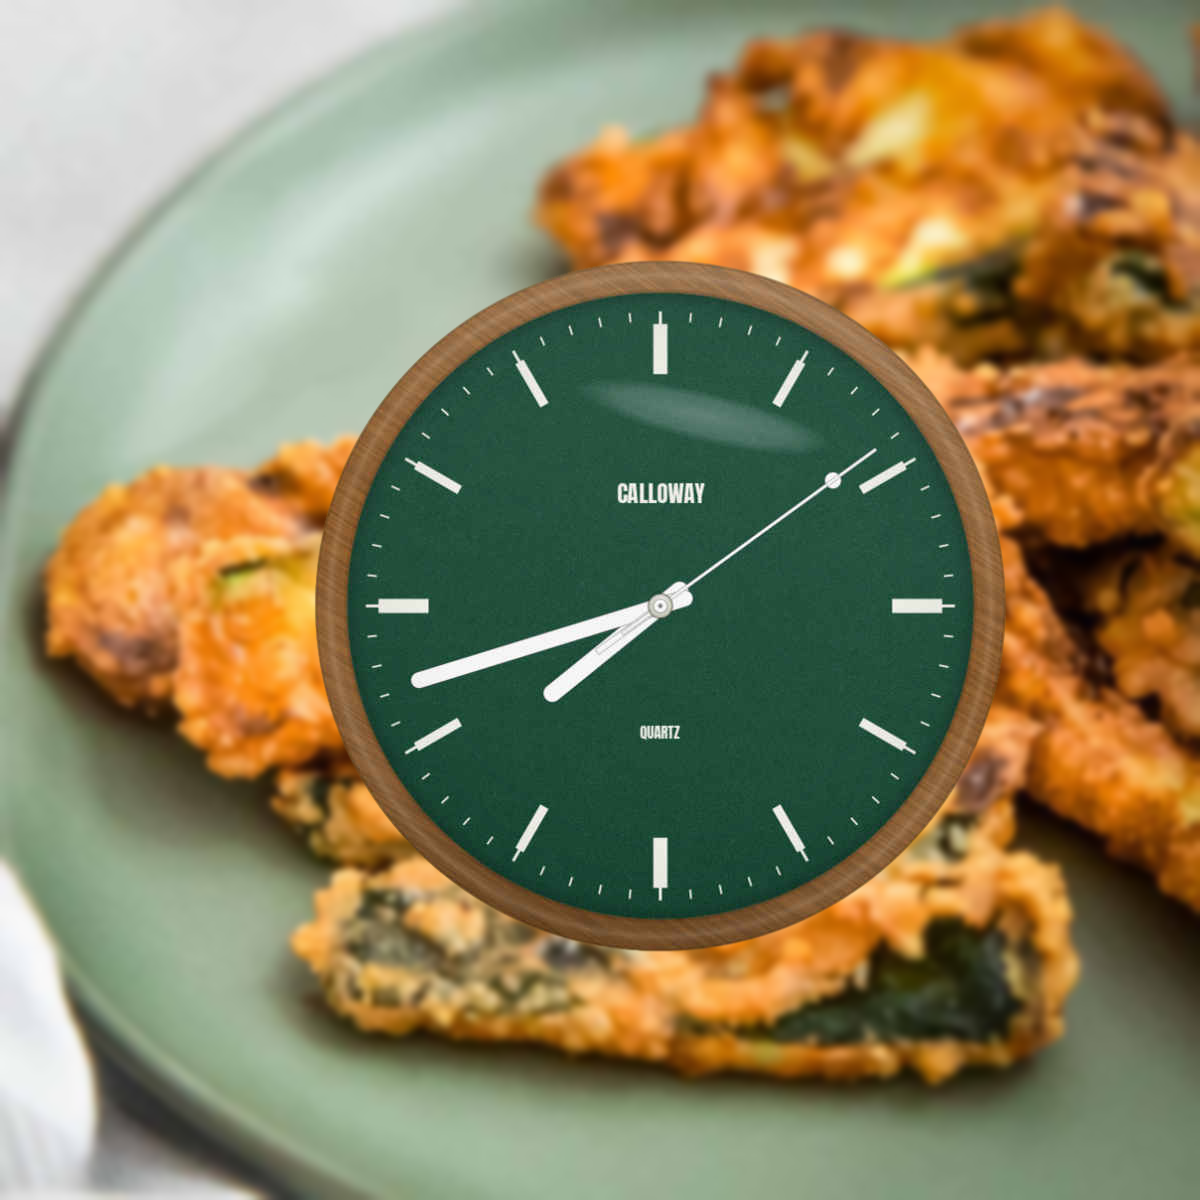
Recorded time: 7:42:09
